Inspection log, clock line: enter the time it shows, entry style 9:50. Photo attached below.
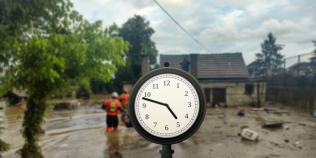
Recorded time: 4:48
